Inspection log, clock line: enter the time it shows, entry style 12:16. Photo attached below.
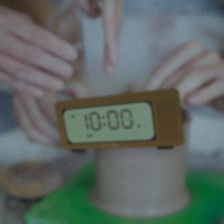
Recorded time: 10:00
